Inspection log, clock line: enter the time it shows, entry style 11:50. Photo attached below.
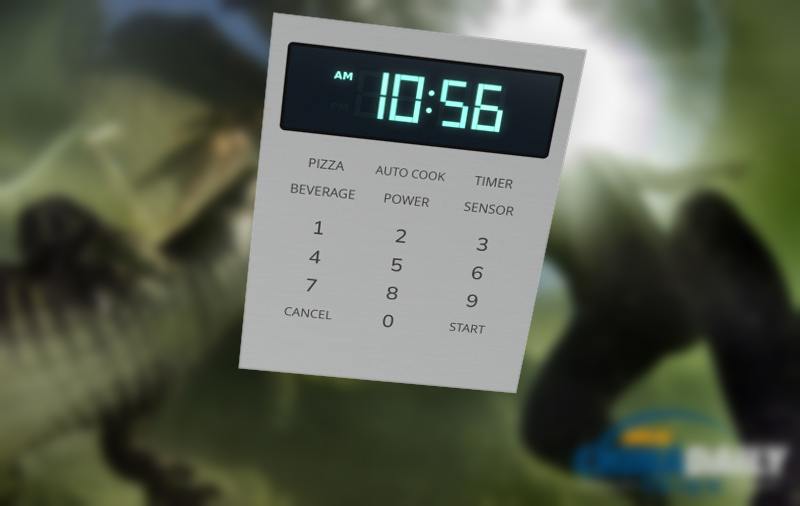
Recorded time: 10:56
